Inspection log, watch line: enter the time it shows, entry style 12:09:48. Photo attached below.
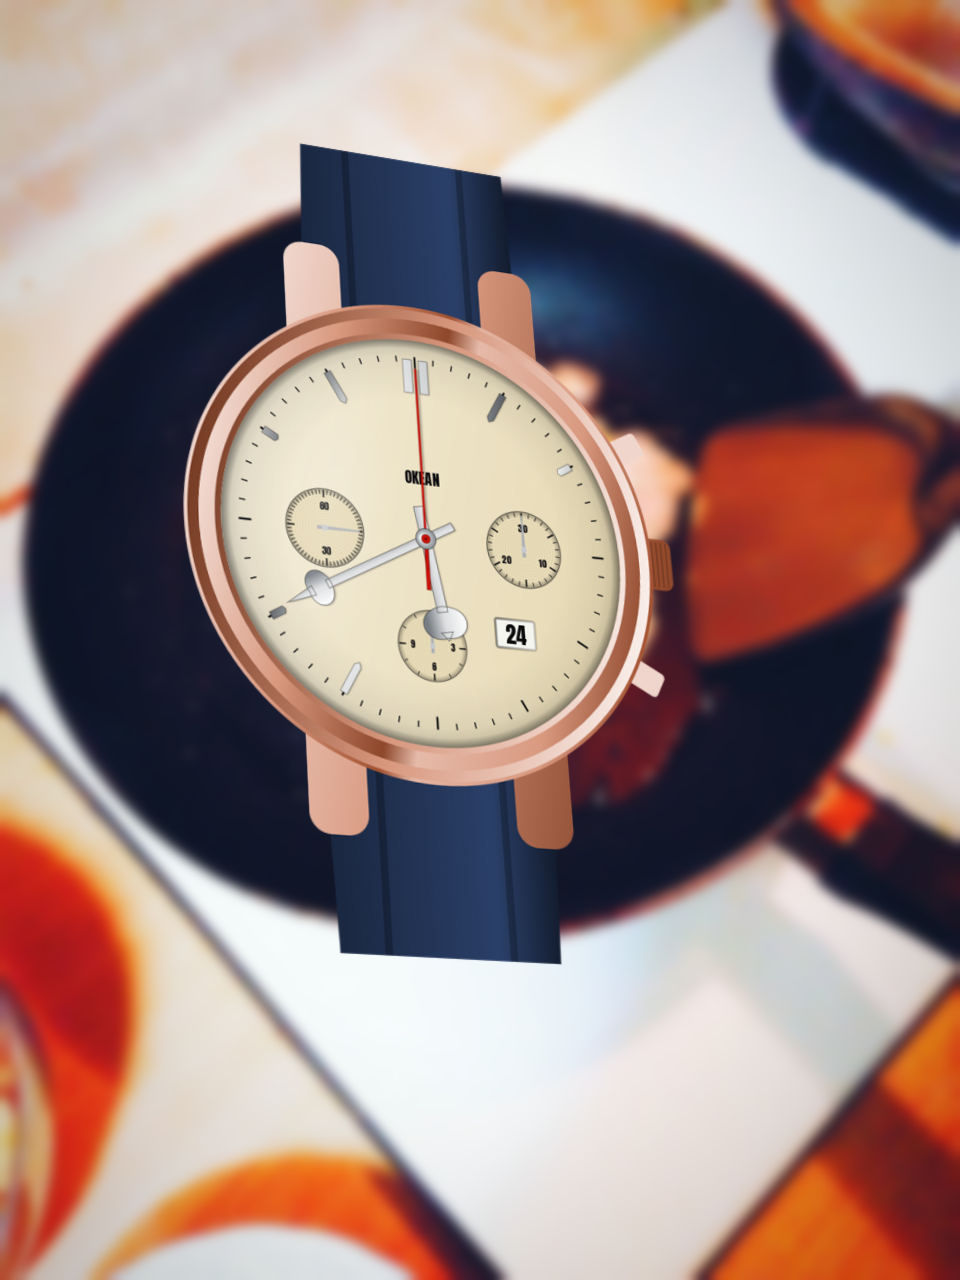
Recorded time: 5:40:15
